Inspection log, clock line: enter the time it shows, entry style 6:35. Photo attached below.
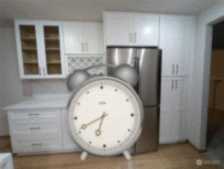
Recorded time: 6:41
